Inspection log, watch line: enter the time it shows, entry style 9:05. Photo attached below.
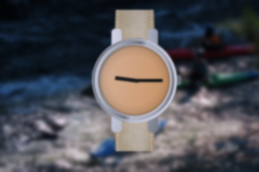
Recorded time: 9:15
